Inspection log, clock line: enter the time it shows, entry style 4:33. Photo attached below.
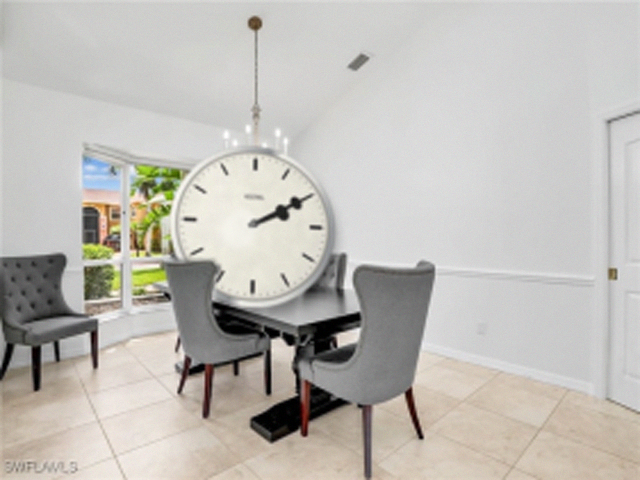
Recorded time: 2:10
